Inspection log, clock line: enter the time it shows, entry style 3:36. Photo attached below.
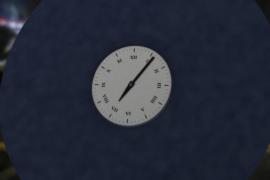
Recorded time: 7:06
